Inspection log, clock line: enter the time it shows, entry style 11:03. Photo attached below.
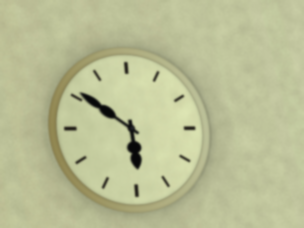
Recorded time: 5:51
